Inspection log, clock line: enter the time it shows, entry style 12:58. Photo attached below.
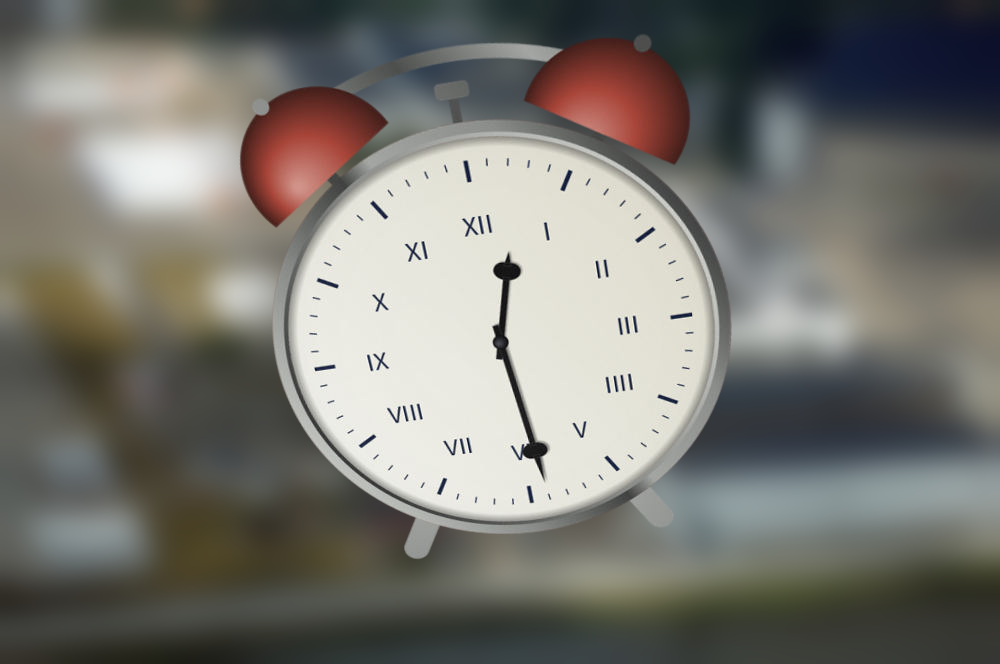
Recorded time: 12:29
